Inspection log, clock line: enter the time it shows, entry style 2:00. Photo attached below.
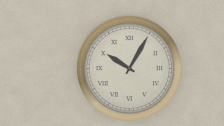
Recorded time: 10:05
